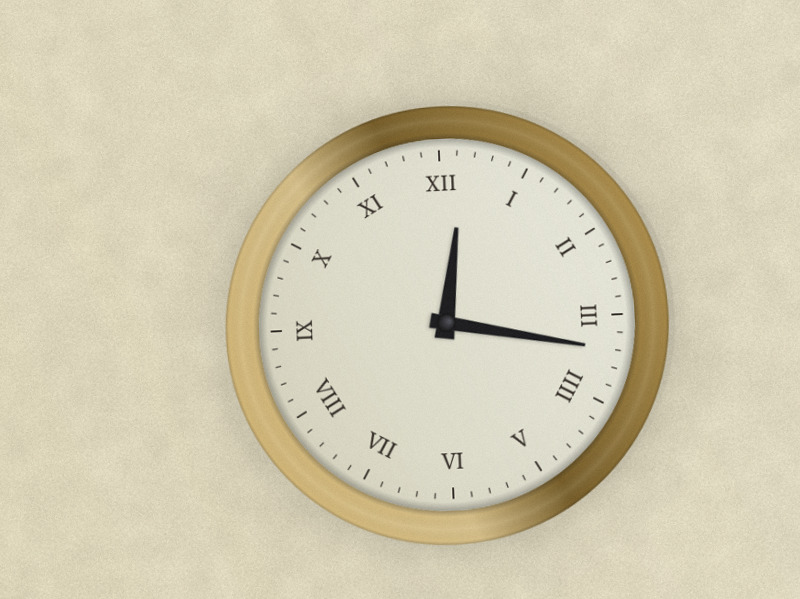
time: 12:17
